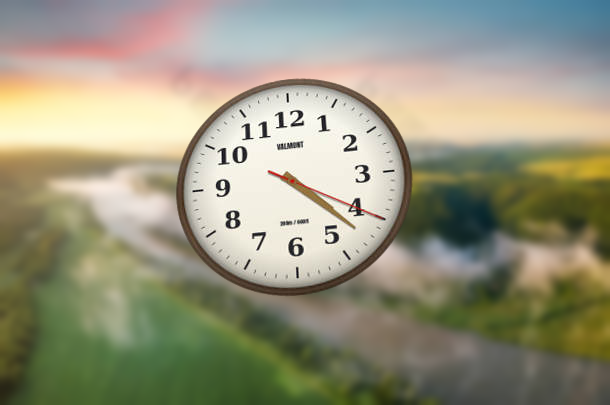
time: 4:22:20
